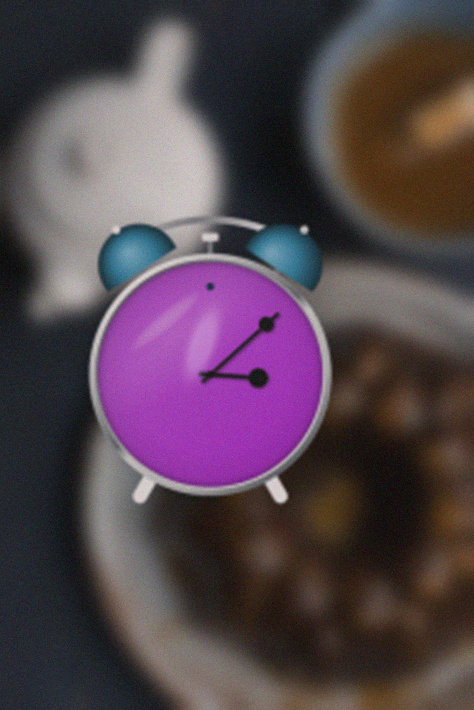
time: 3:08
